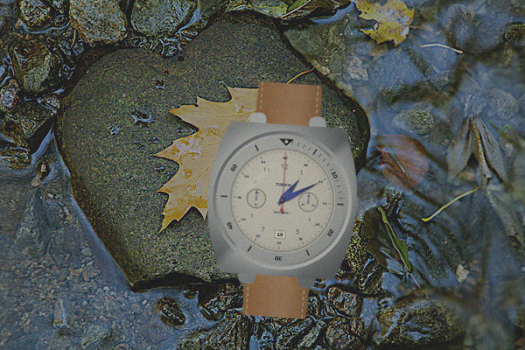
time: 1:10
